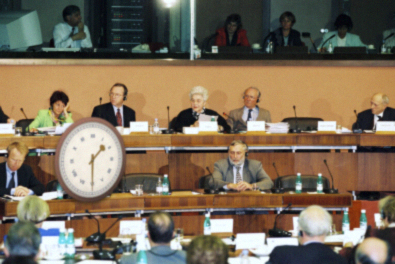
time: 1:30
